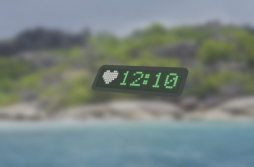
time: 12:10
